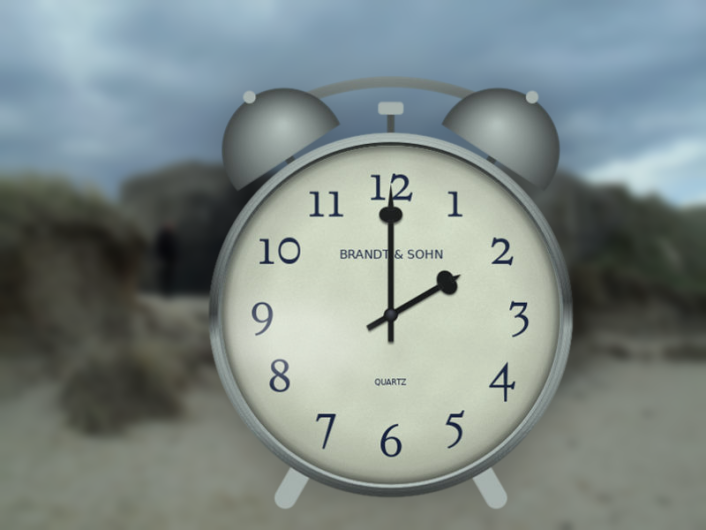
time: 2:00
